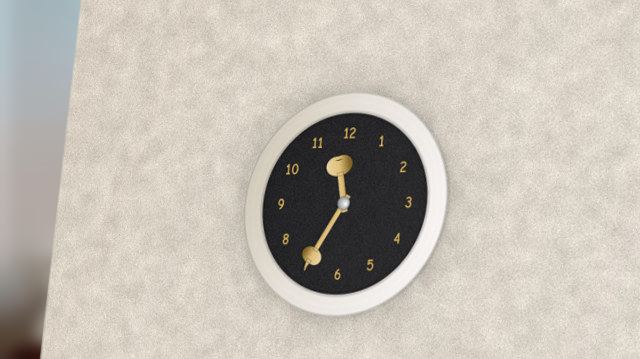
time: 11:35
